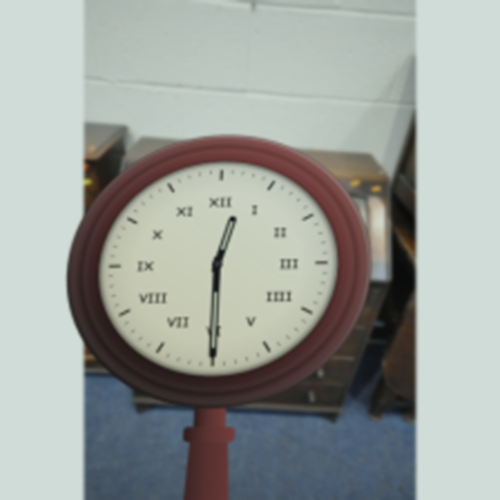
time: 12:30
